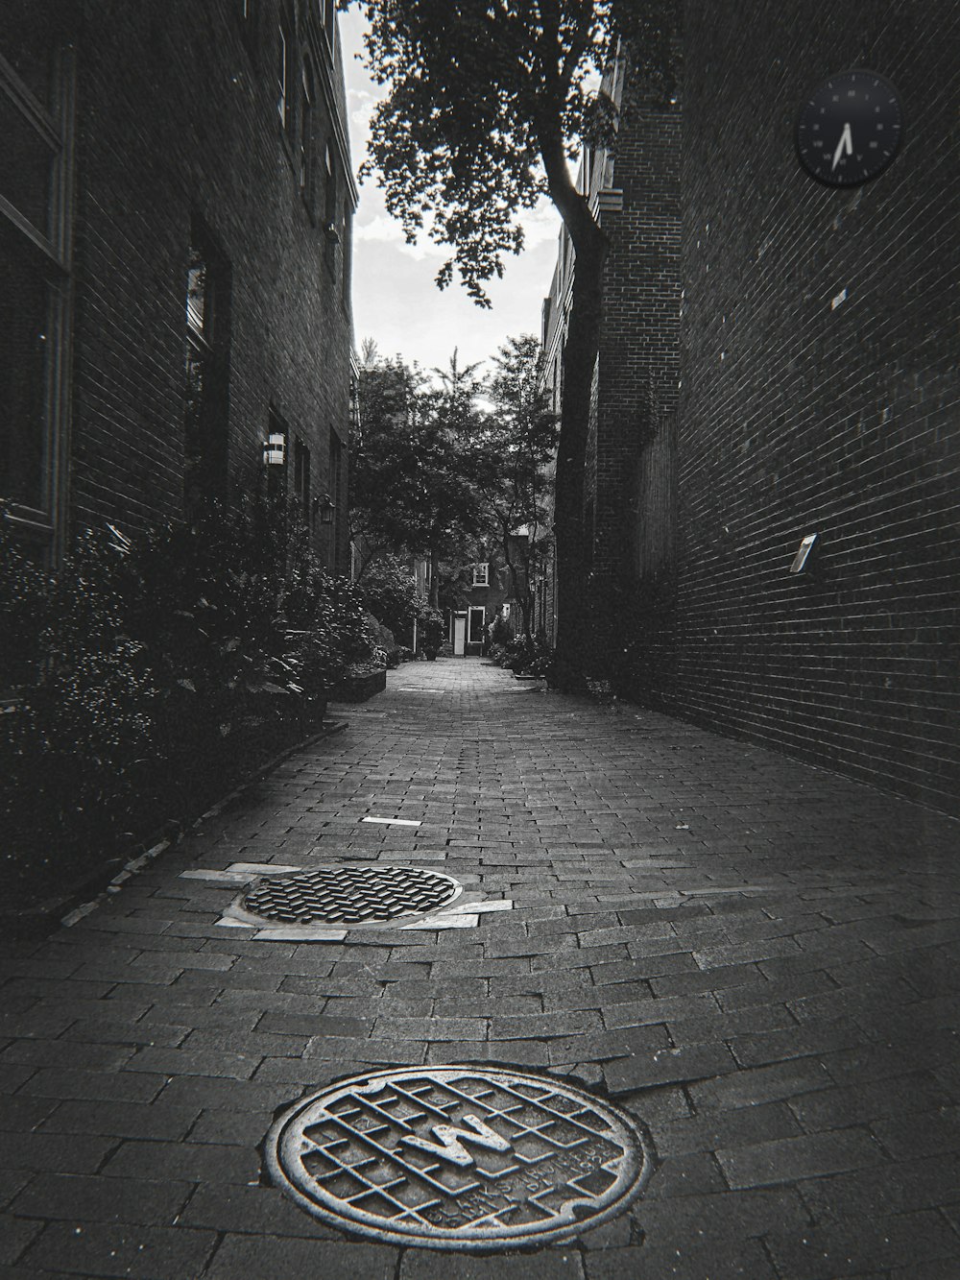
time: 5:32
